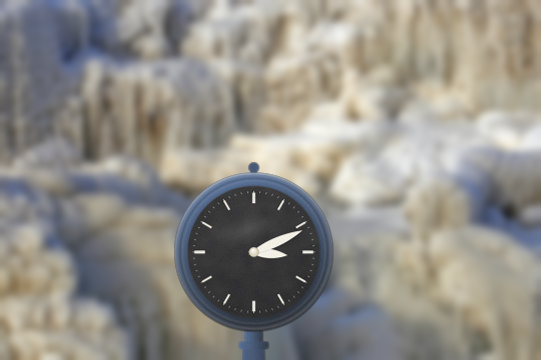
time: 3:11
